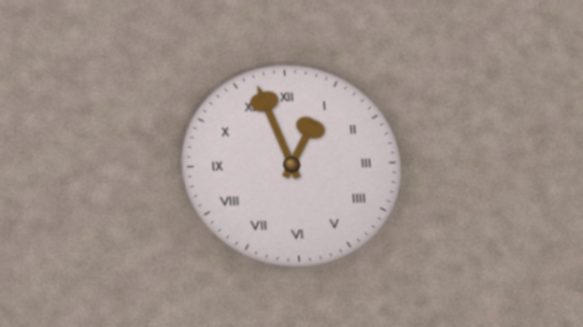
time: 12:57
